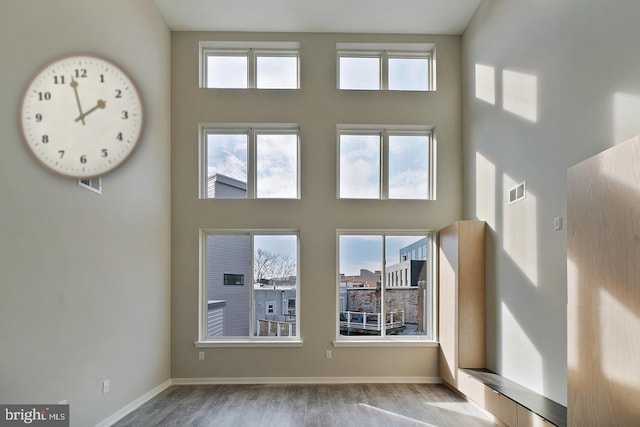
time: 1:58
